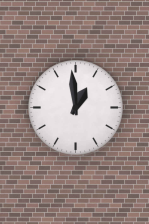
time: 12:59
